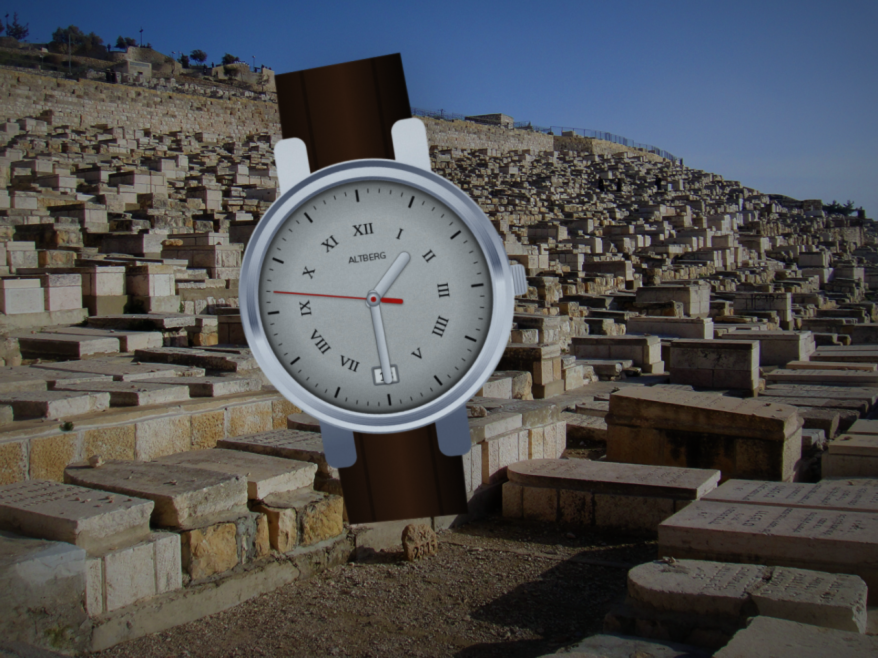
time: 1:29:47
